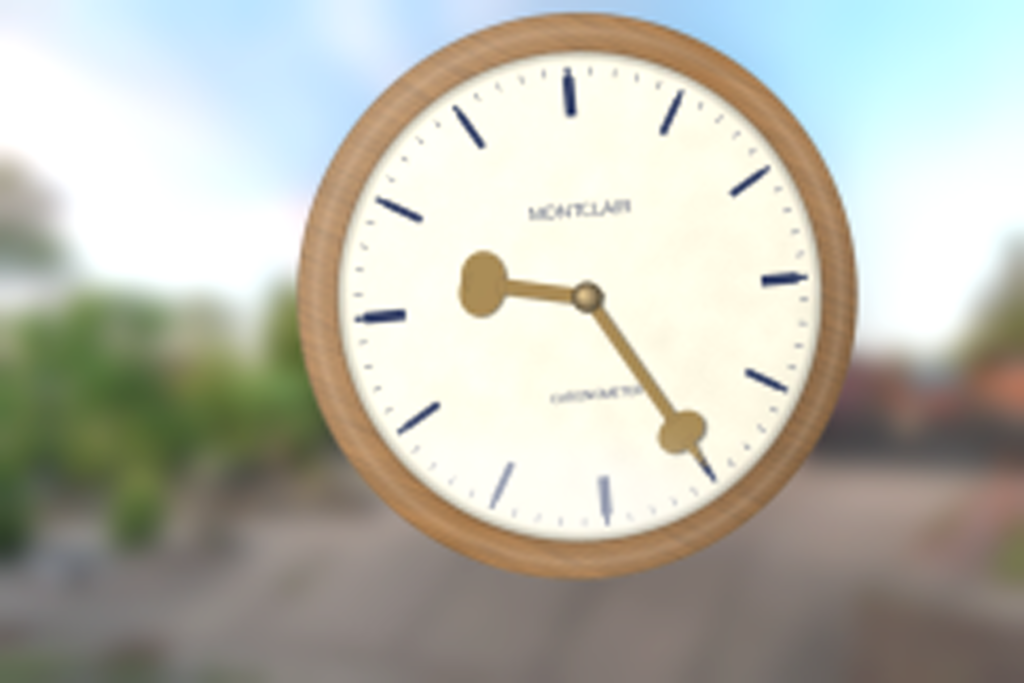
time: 9:25
